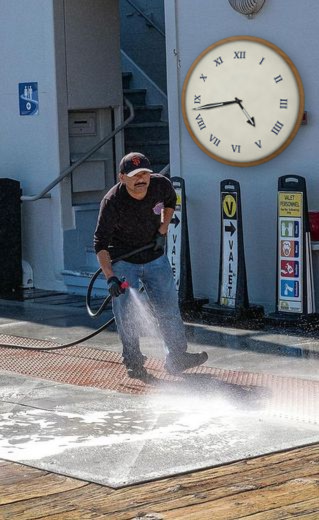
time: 4:43
